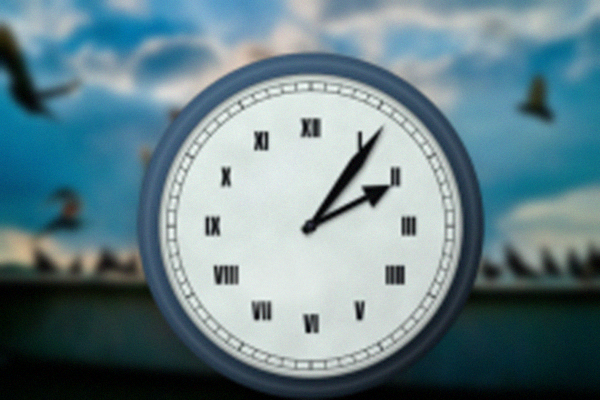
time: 2:06
